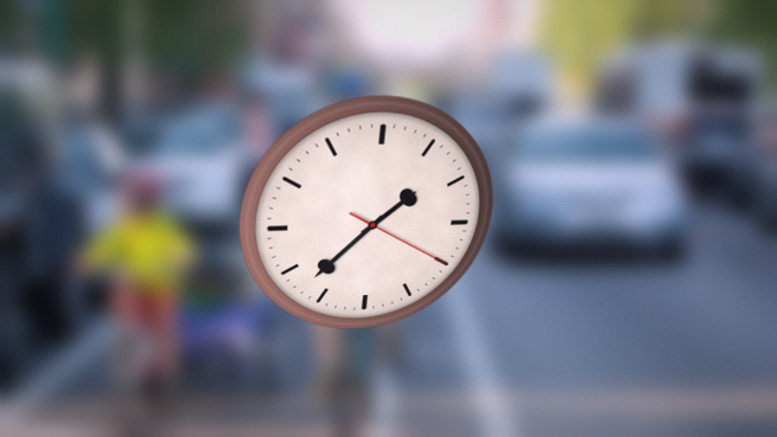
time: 1:37:20
